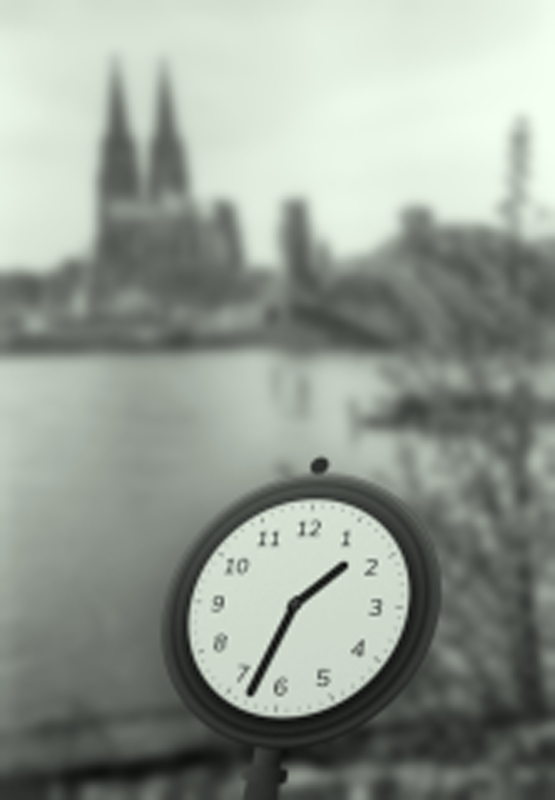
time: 1:33
